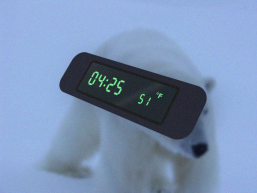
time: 4:25
